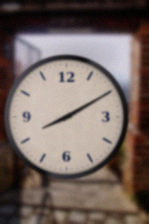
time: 8:10
